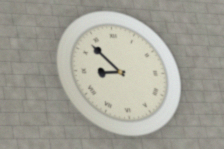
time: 8:53
